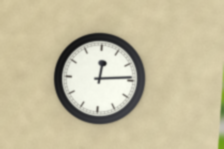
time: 12:14
